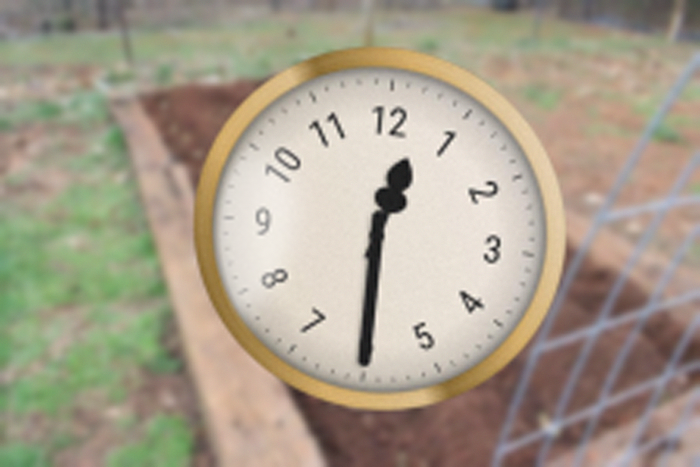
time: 12:30
